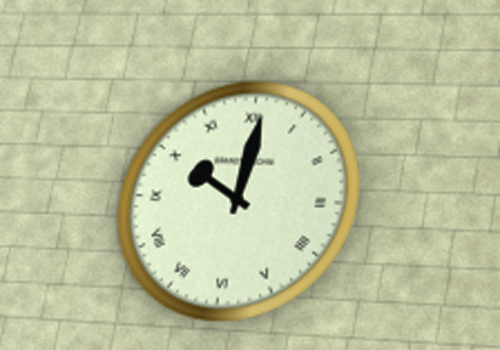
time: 10:01
